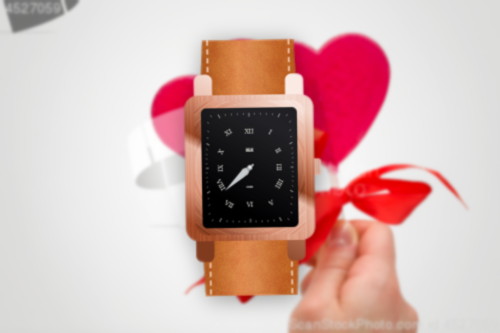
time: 7:38
